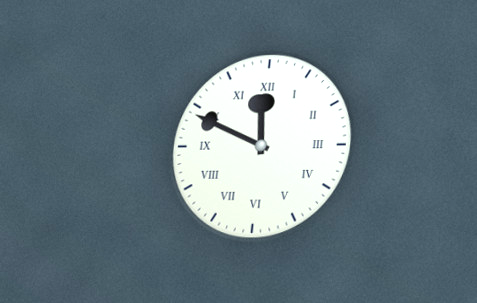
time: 11:49
